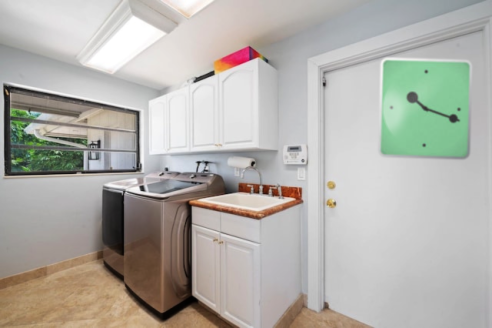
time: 10:18
